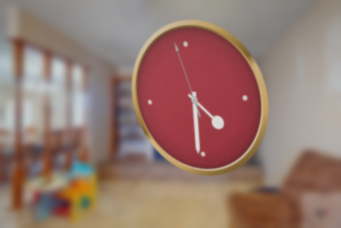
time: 4:30:58
